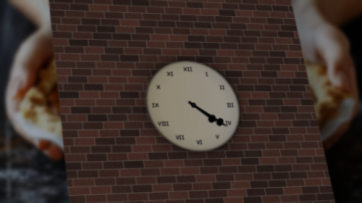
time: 4:21
